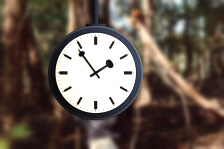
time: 1:54
